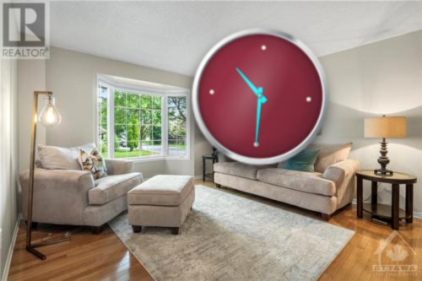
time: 10:30
